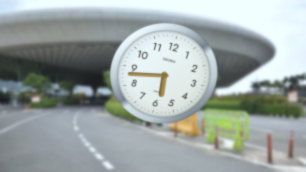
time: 5:43
